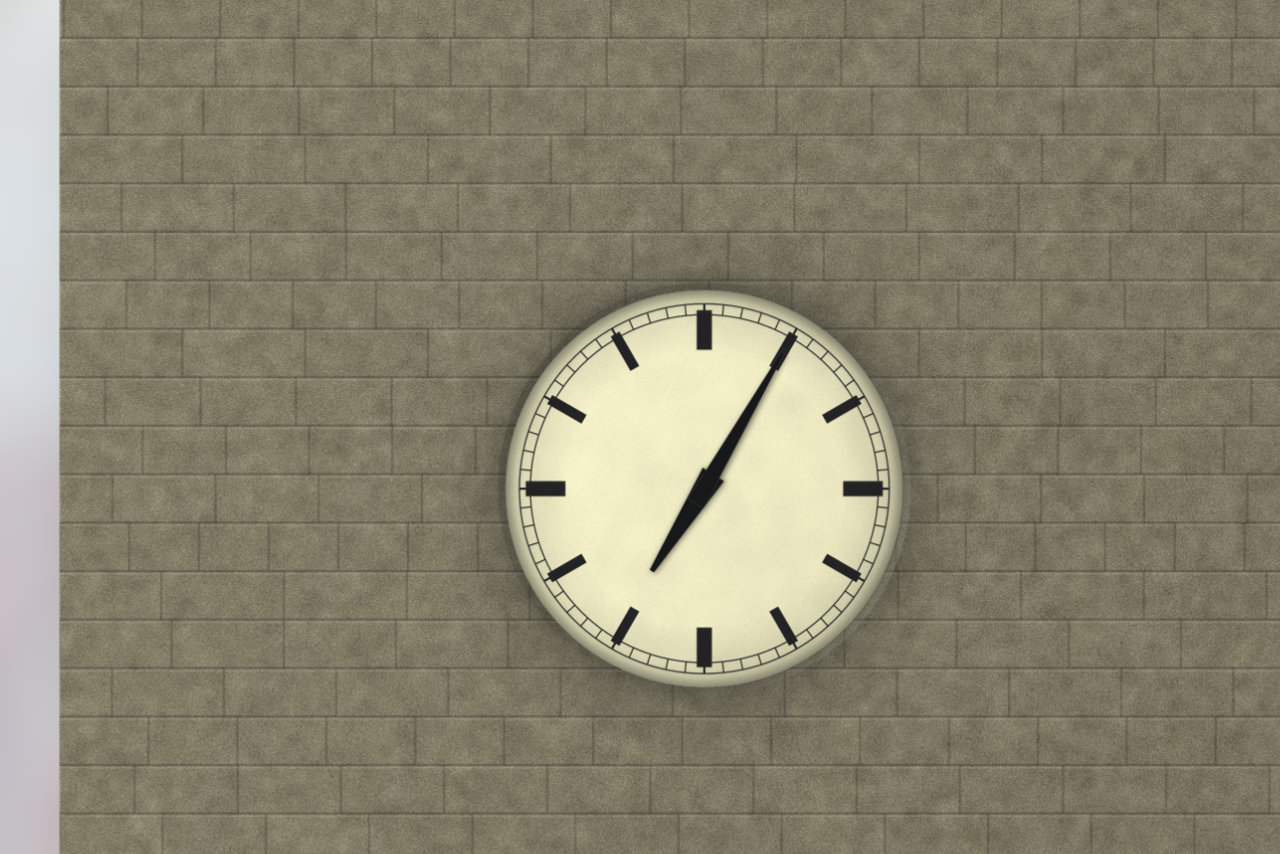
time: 7:05
